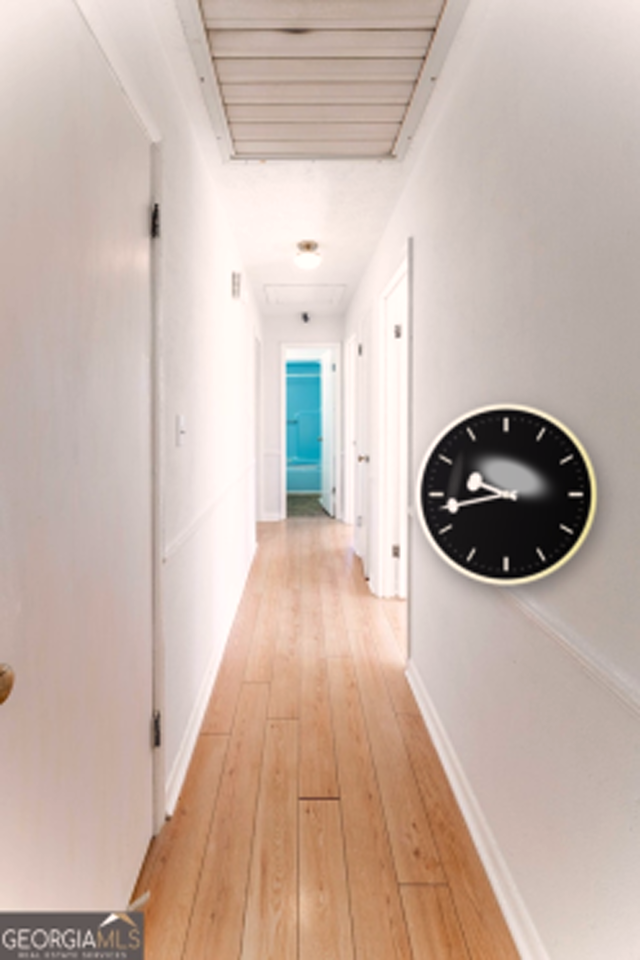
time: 9:43
